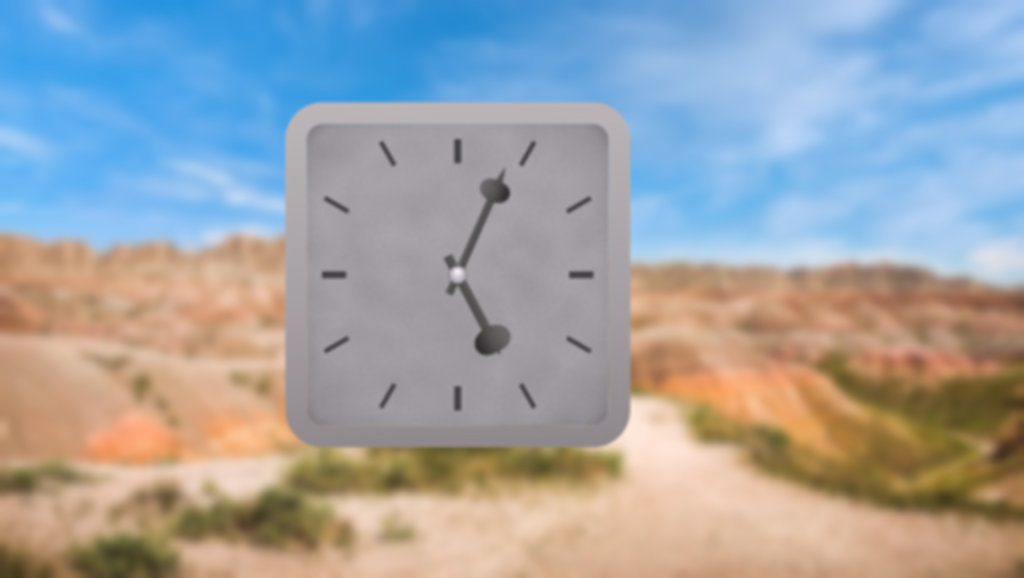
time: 5:04
